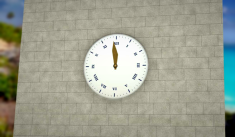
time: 11:59
